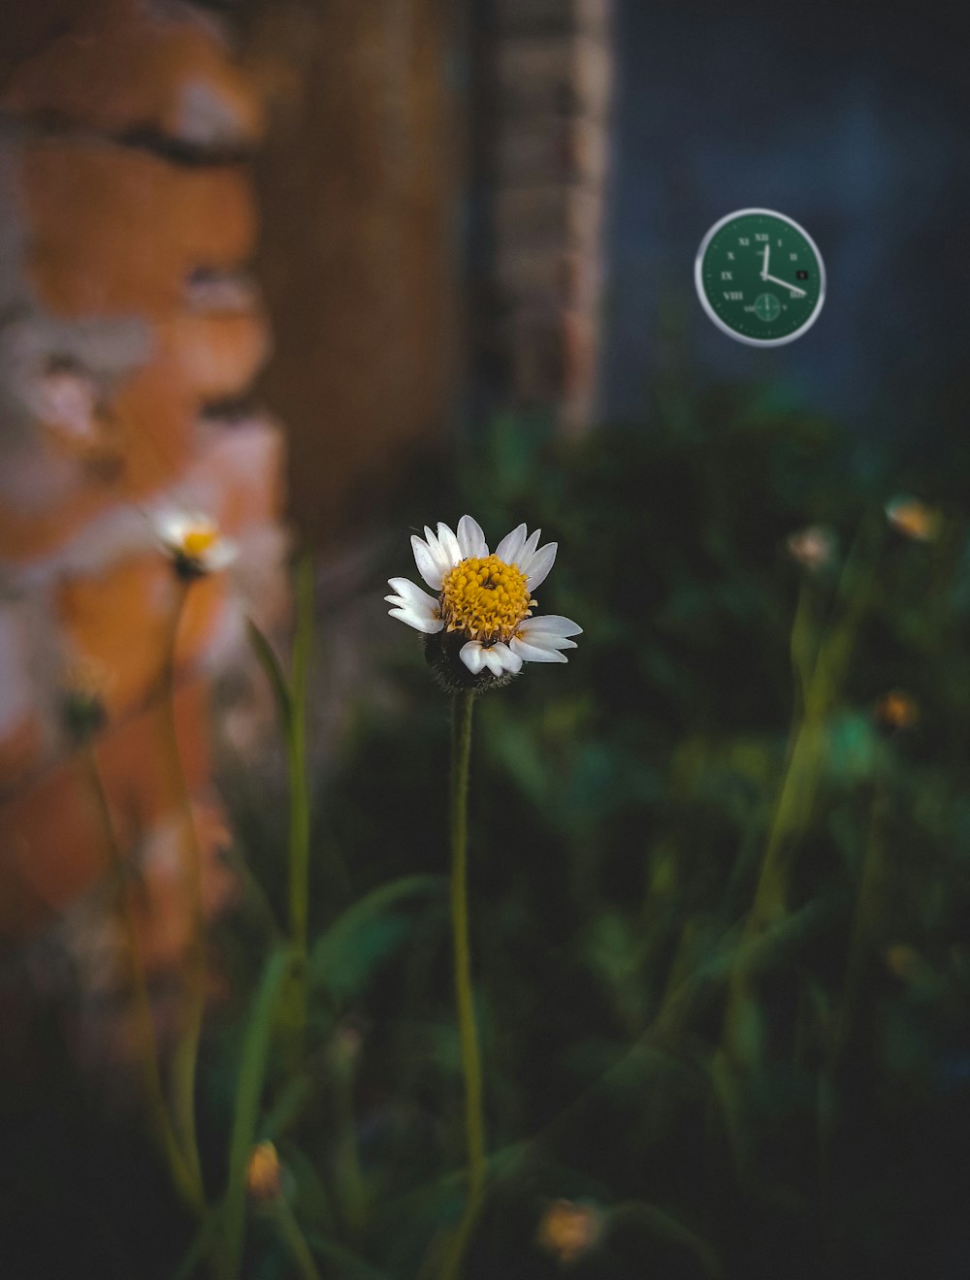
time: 12:19
